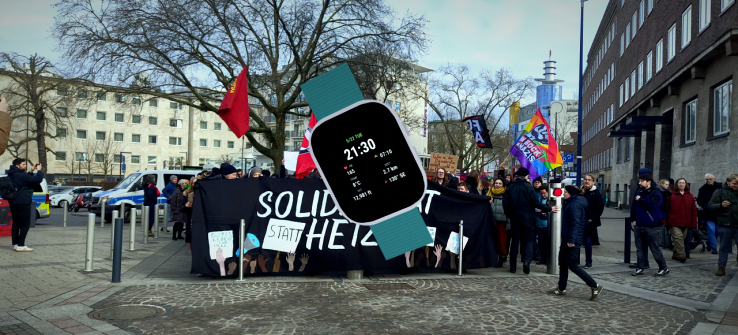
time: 21:30
